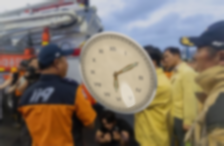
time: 6:10
